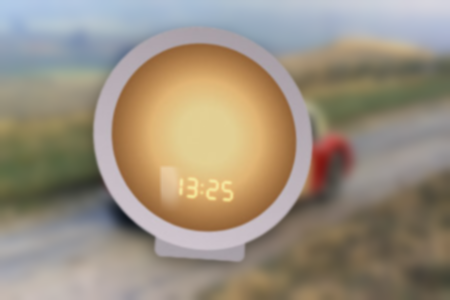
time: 13:25
